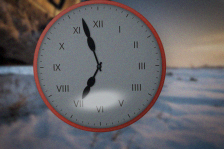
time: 6:57
